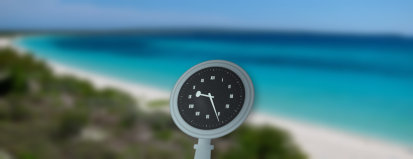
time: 9:26
